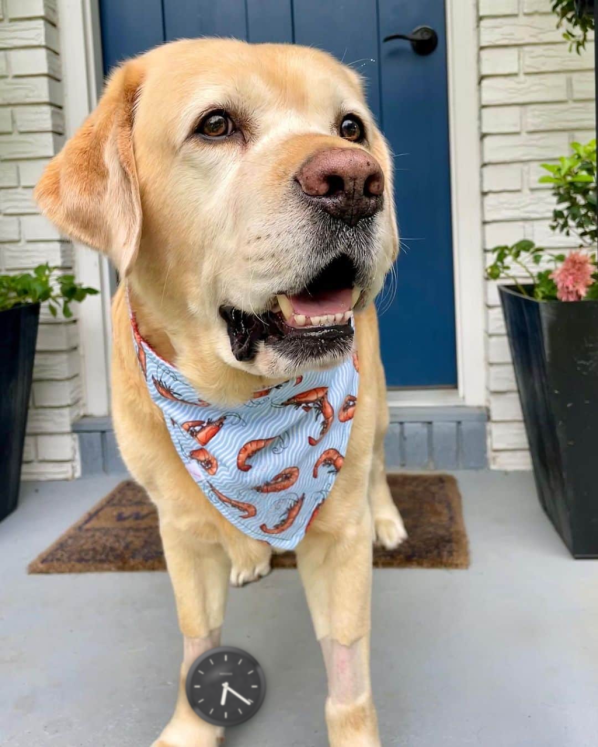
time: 6:21
